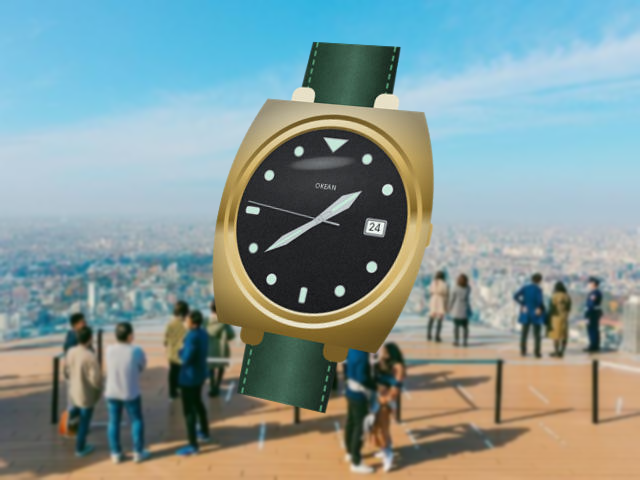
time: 1:38:46
